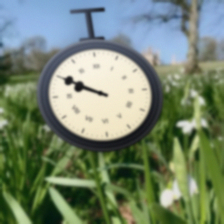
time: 9:50
